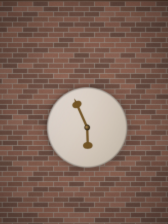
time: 5:56
